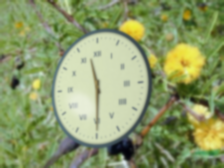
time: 11:30
